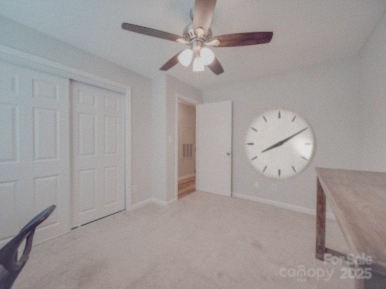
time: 8:10
